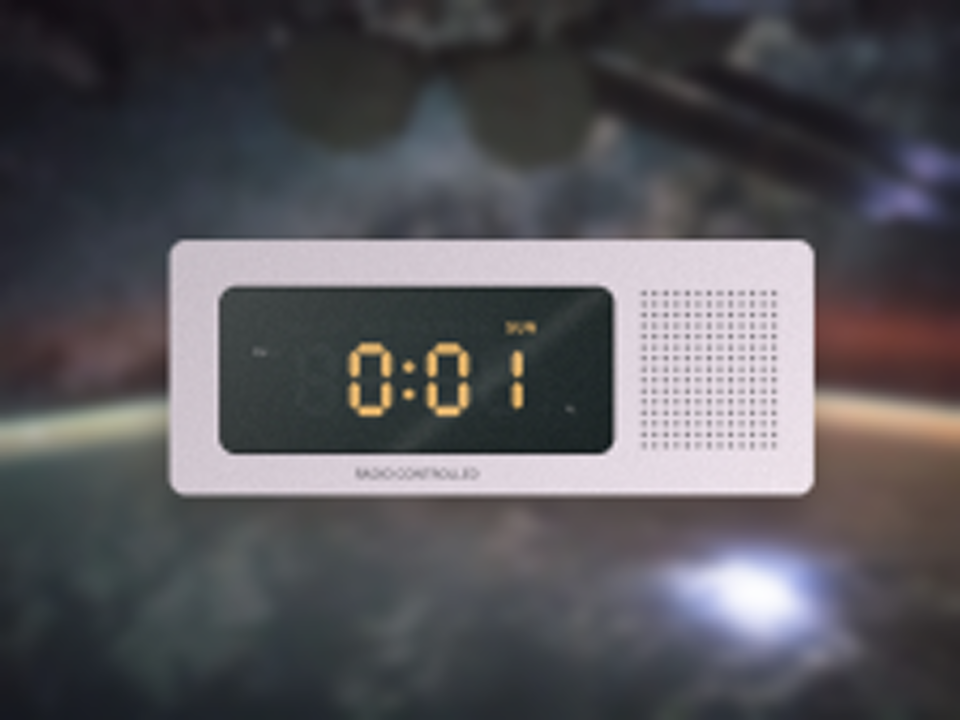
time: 0:01
